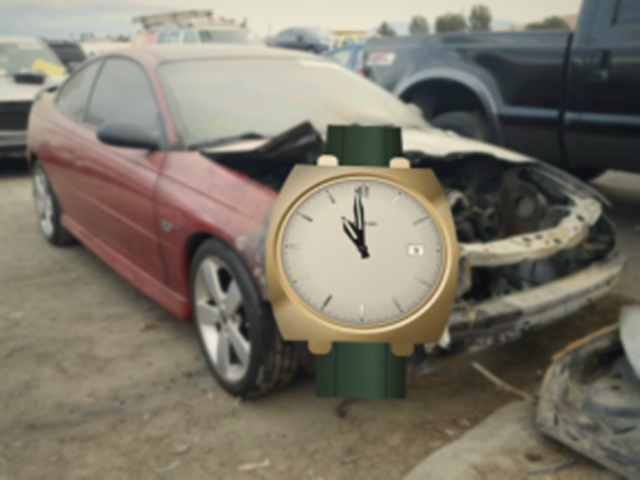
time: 10:59
